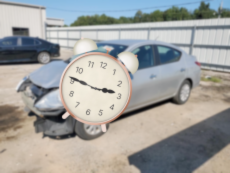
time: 2:46
